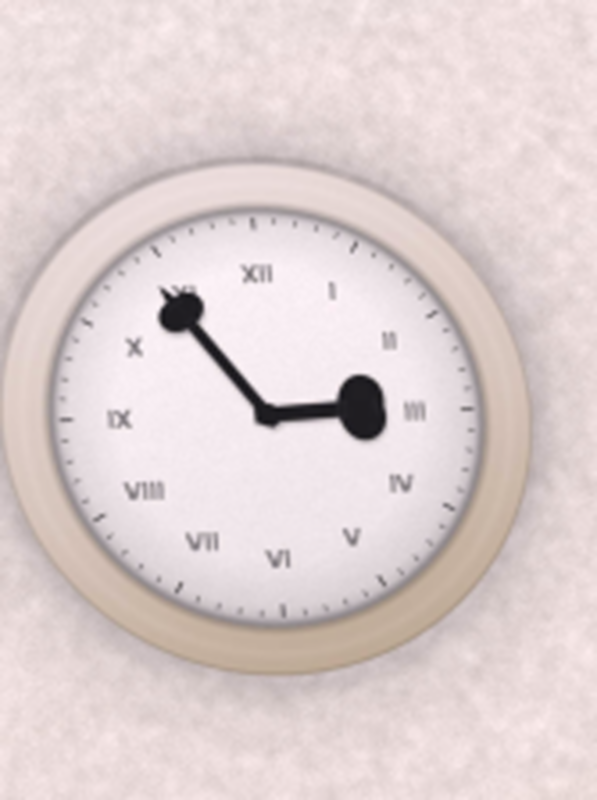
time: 2:54
